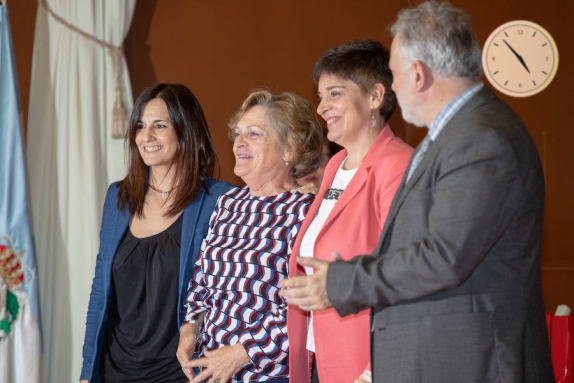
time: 4:53
